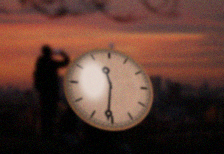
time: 11:31
